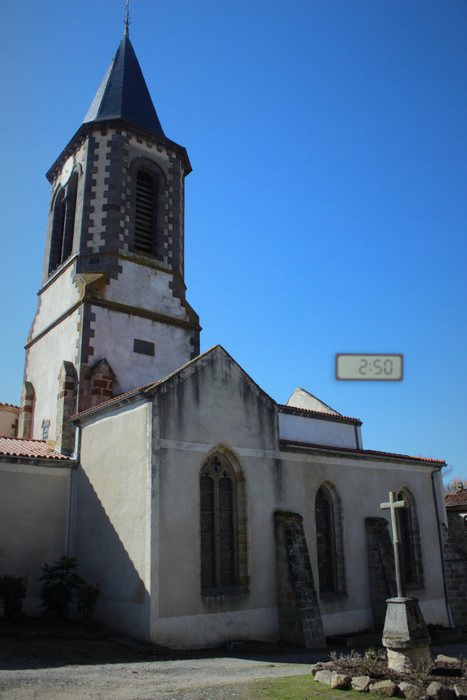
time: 2:50
